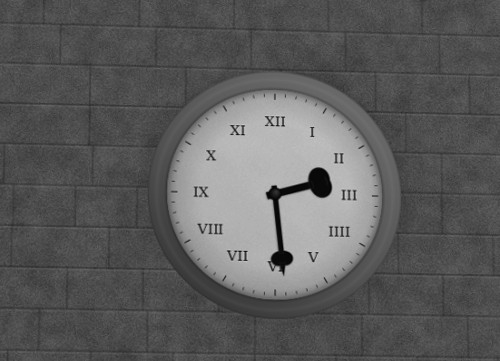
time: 2:29
